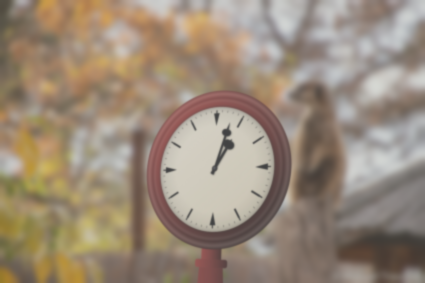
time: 1:03
